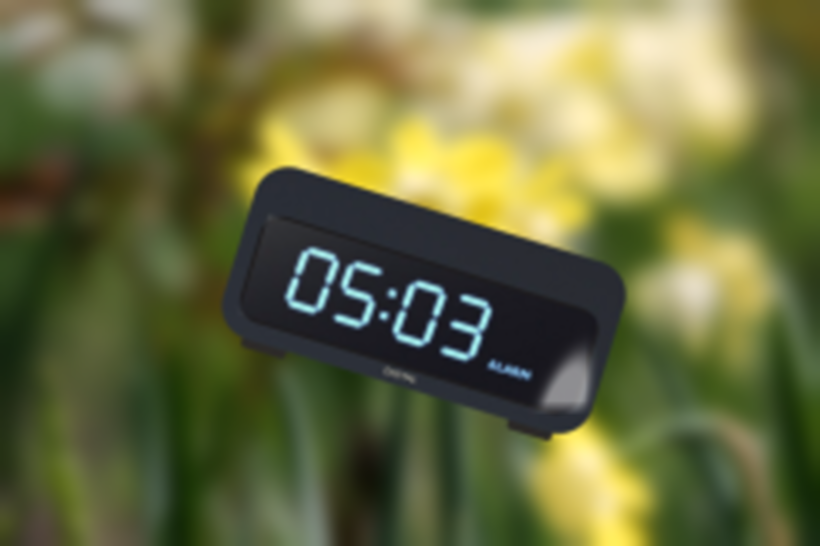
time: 5:03
